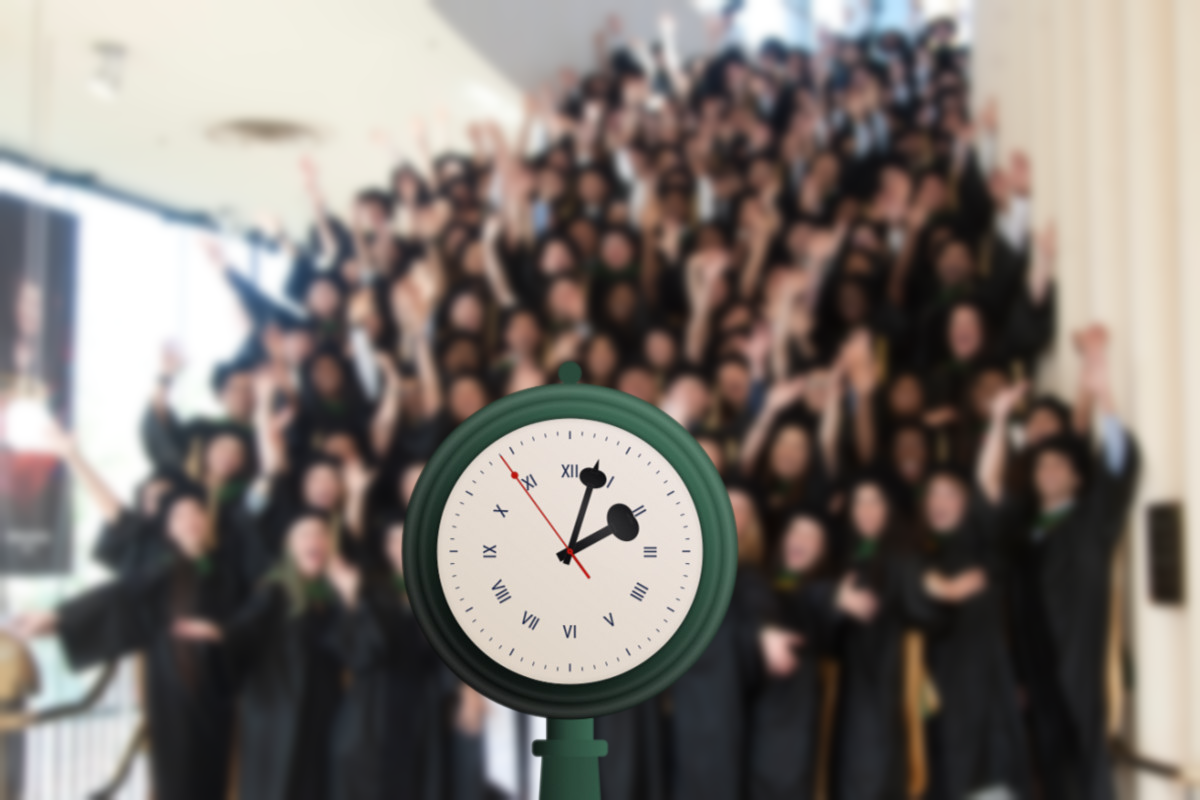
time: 2:02:54
